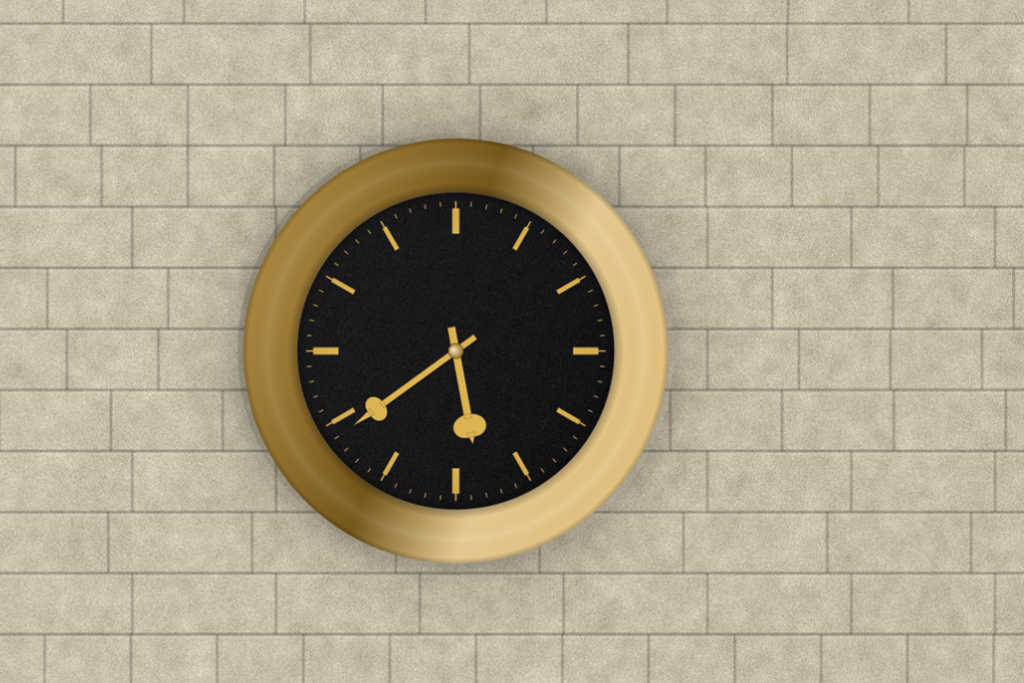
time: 5:39
